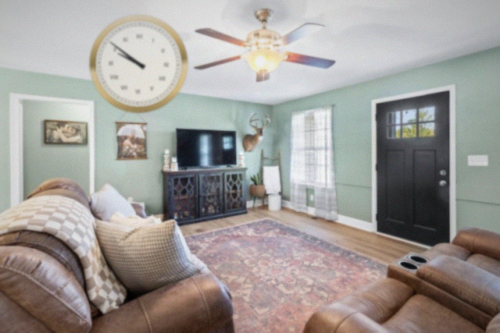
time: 9:51
